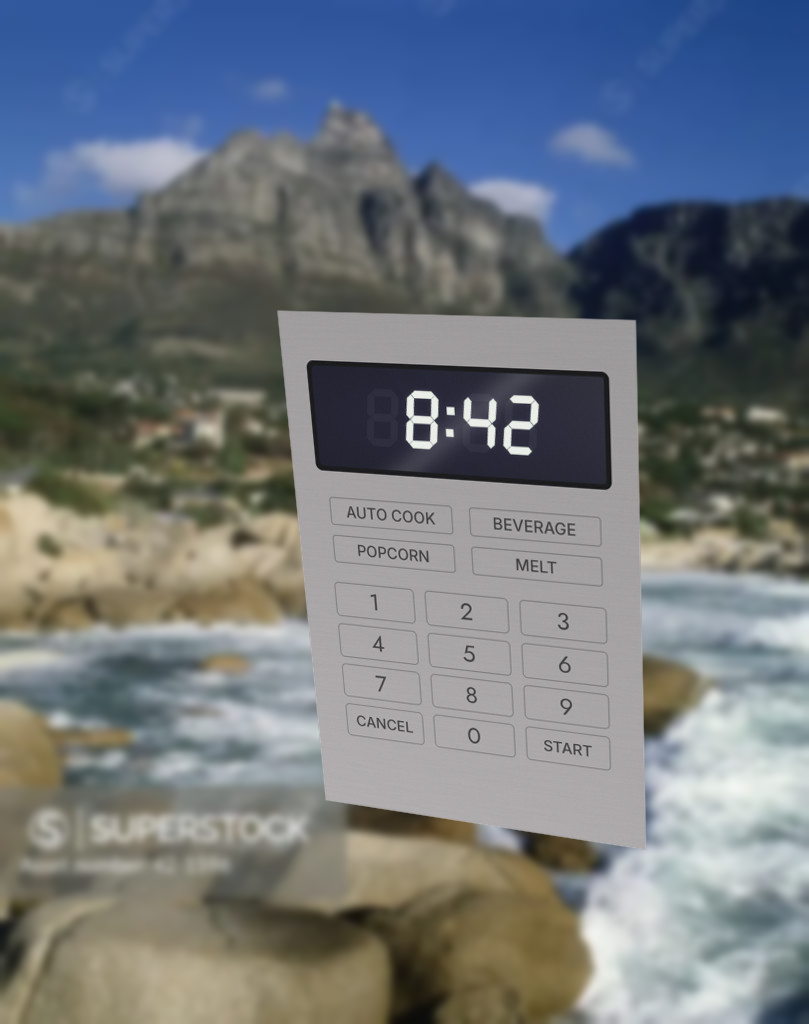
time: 8:42
